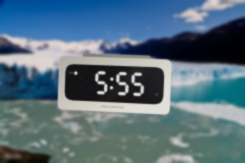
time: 5:55
